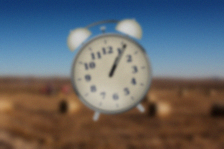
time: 1:06
